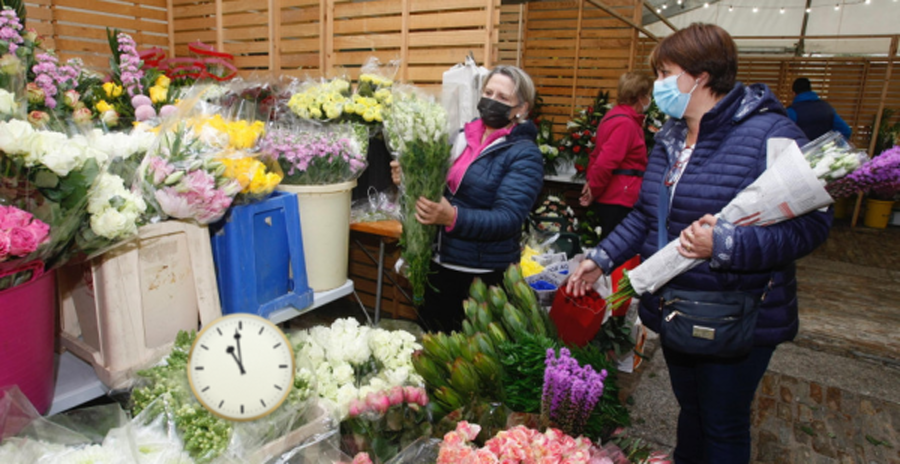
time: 10:59
